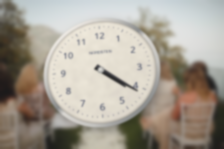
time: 4:21
